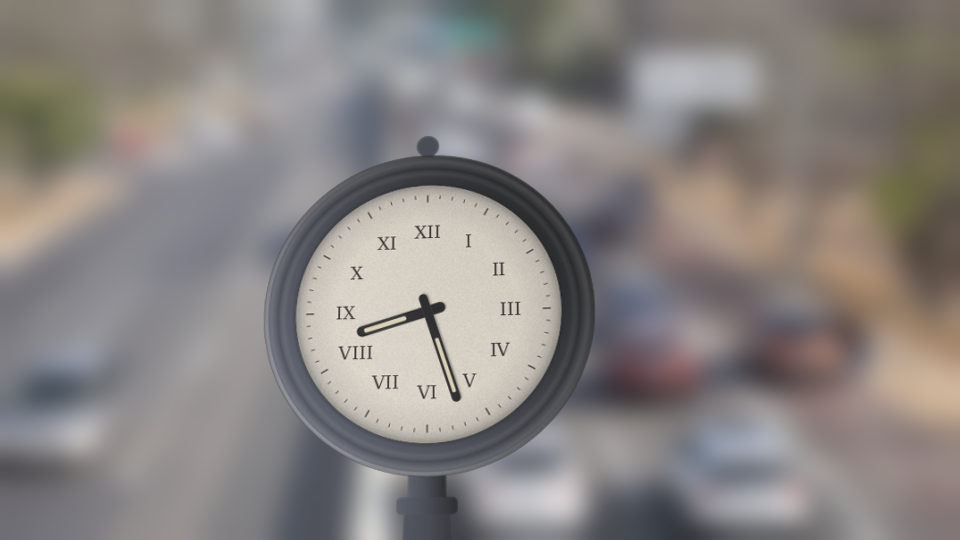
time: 8:27
